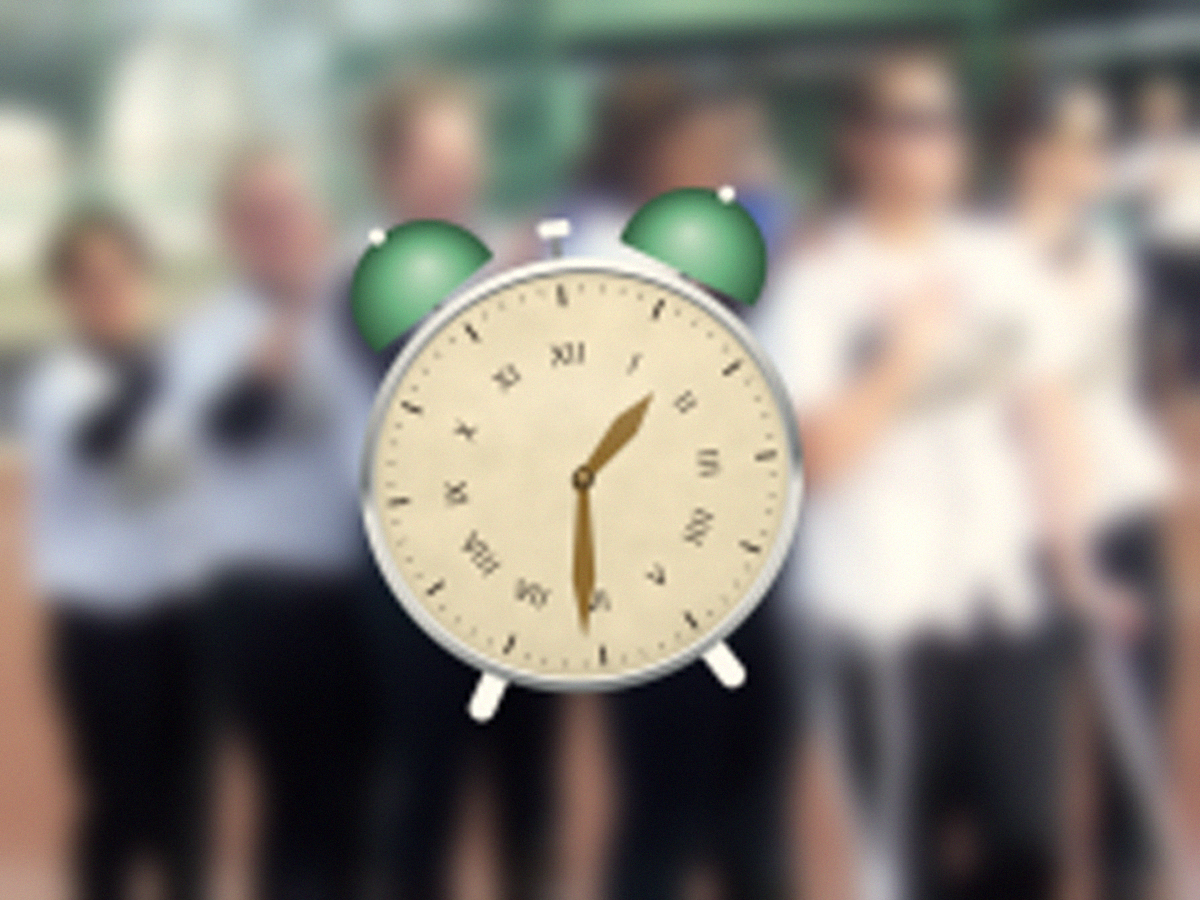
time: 1:31
